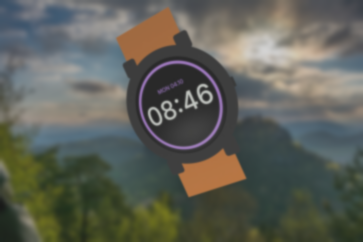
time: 8:46
